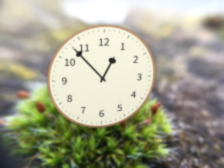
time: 12:53
